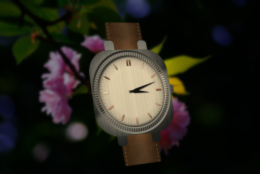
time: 3:12
